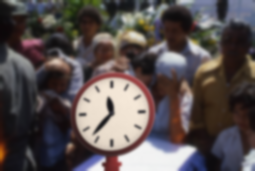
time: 11:37
